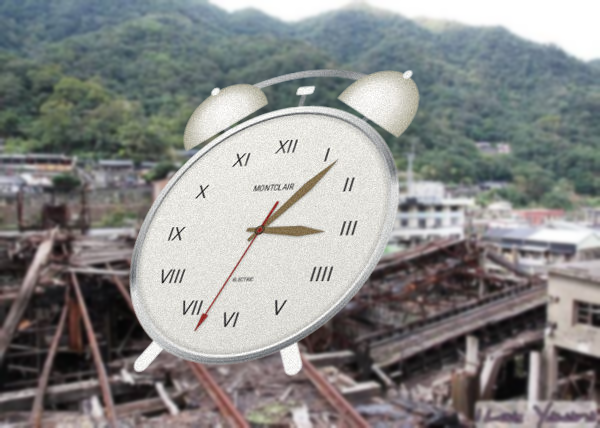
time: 3:06:33
